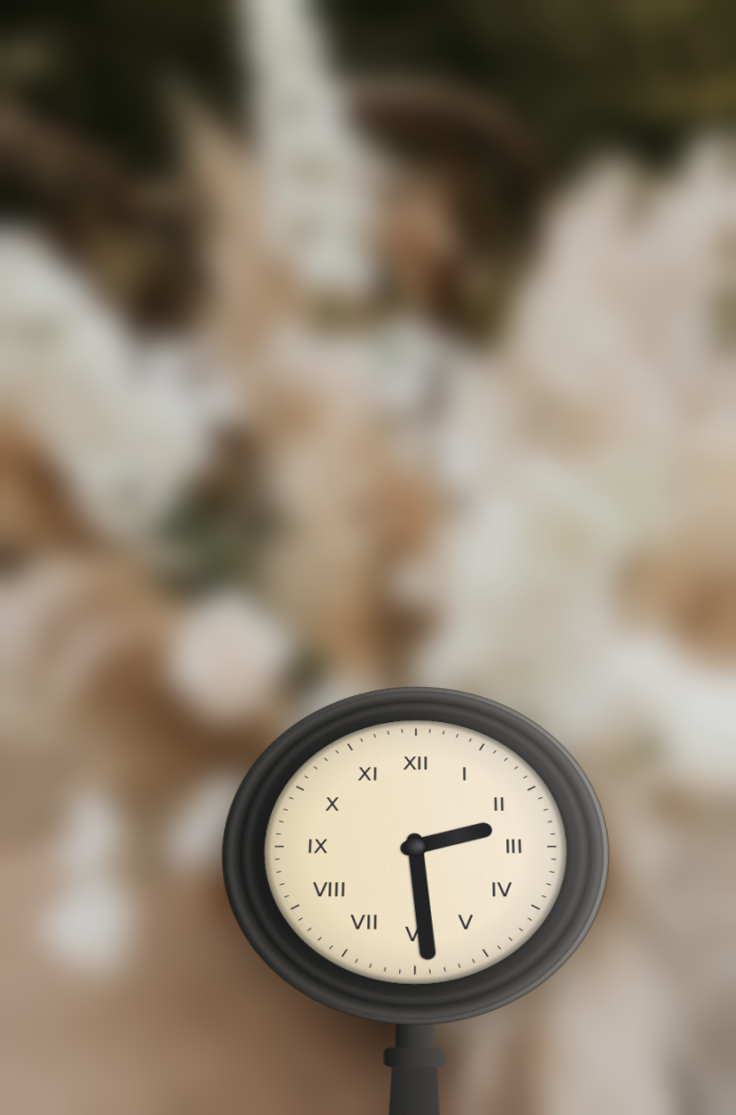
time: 2:29
